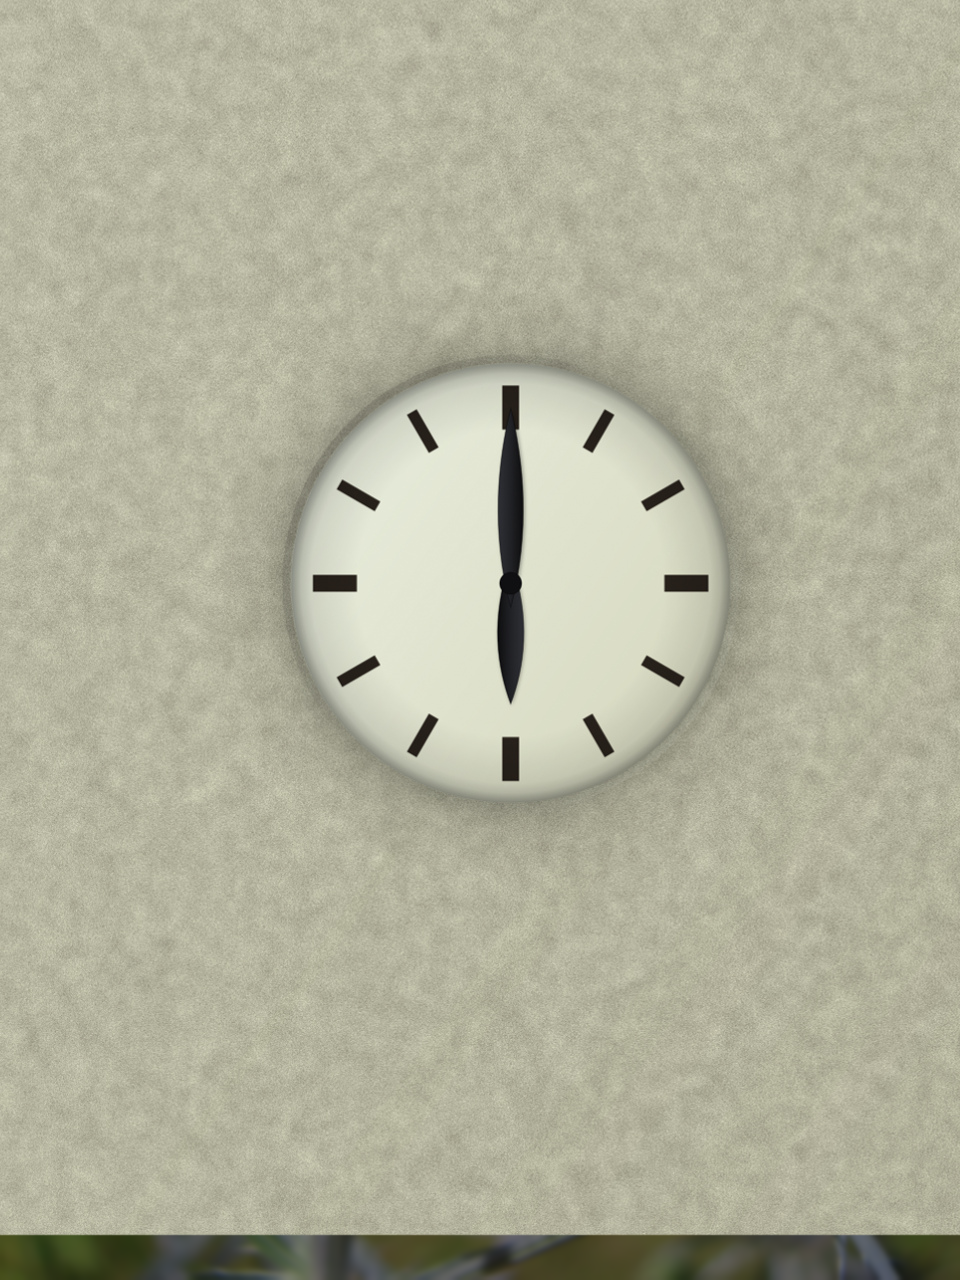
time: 6:00
